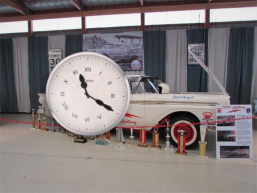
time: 11:20
